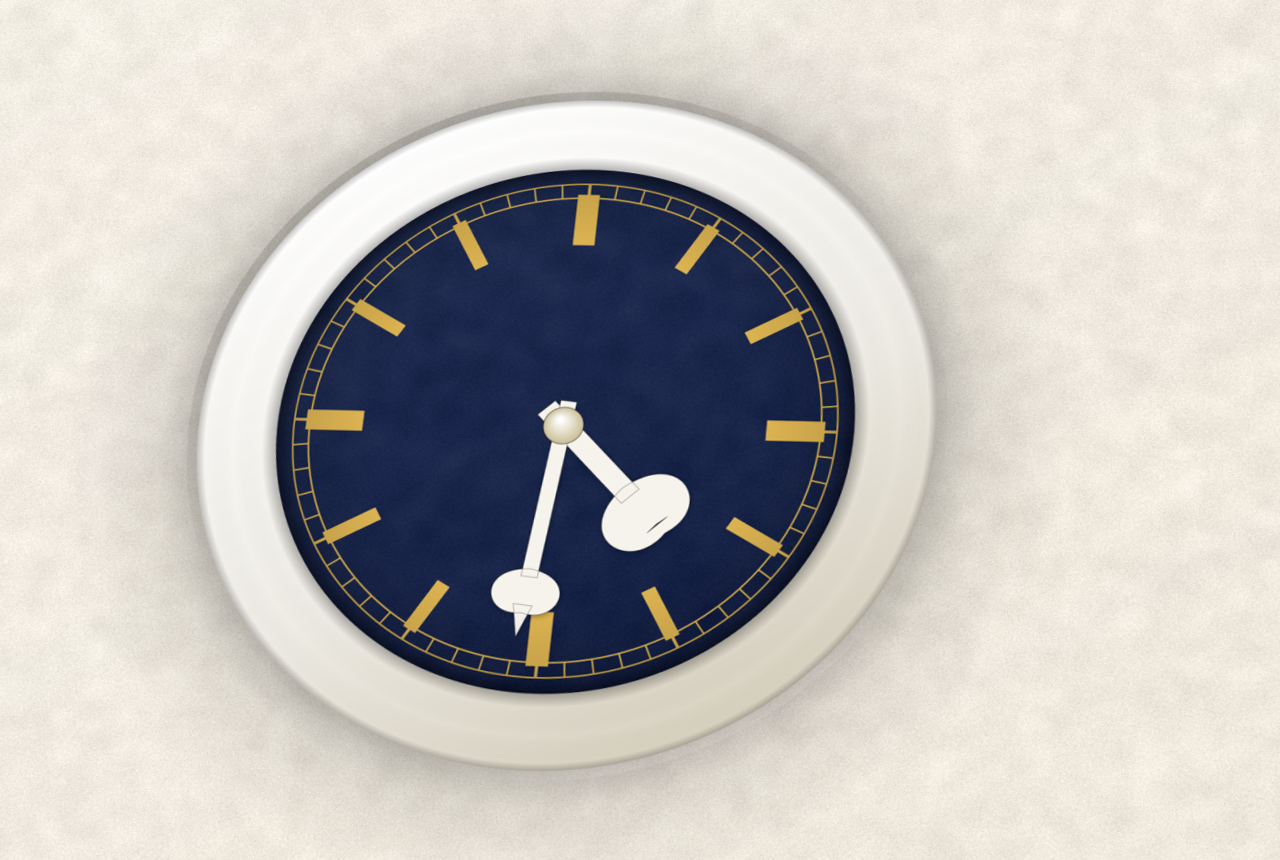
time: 4:31
